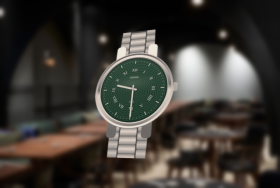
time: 9:30
